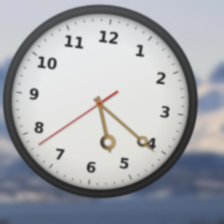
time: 5:20:38
